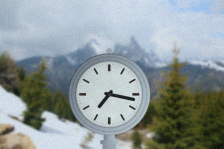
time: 7:17
